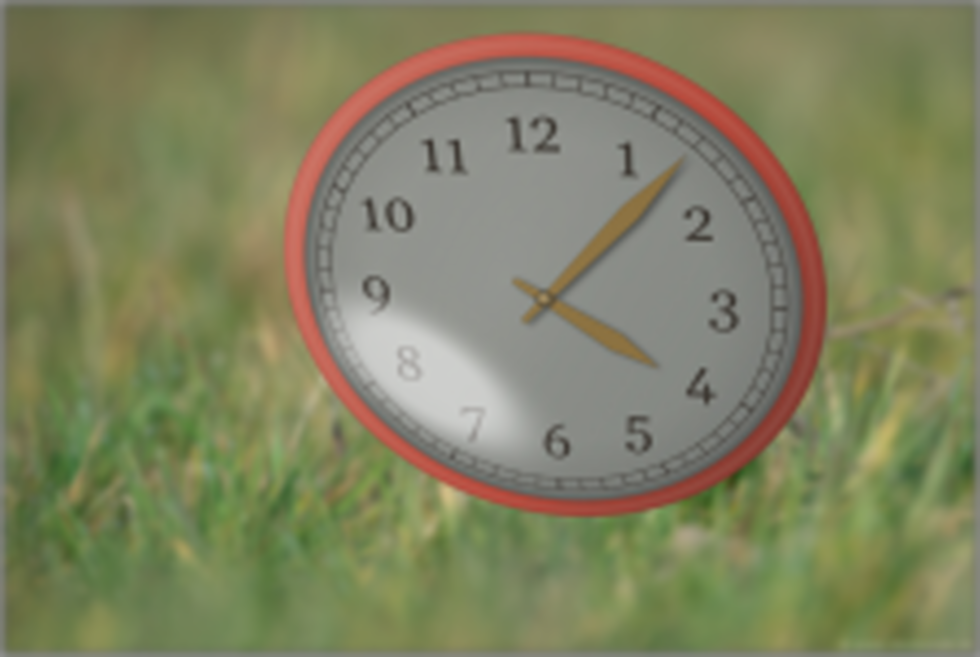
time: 4:07
